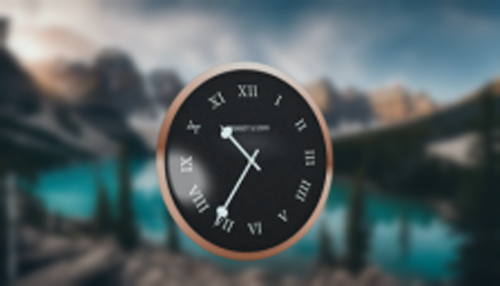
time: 10:36
